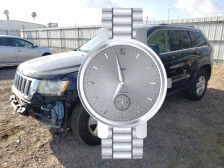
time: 6:58
